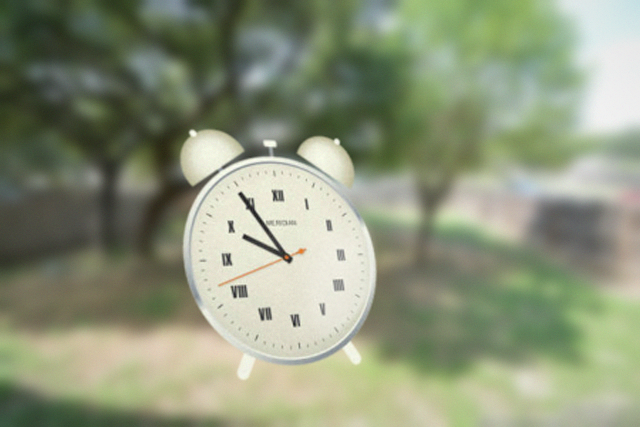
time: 9:54:42
